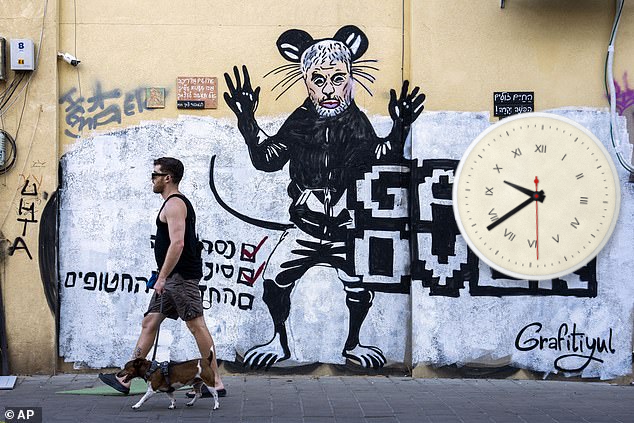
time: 9:38:29
